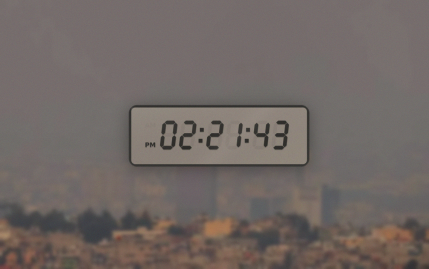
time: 2:21:43
